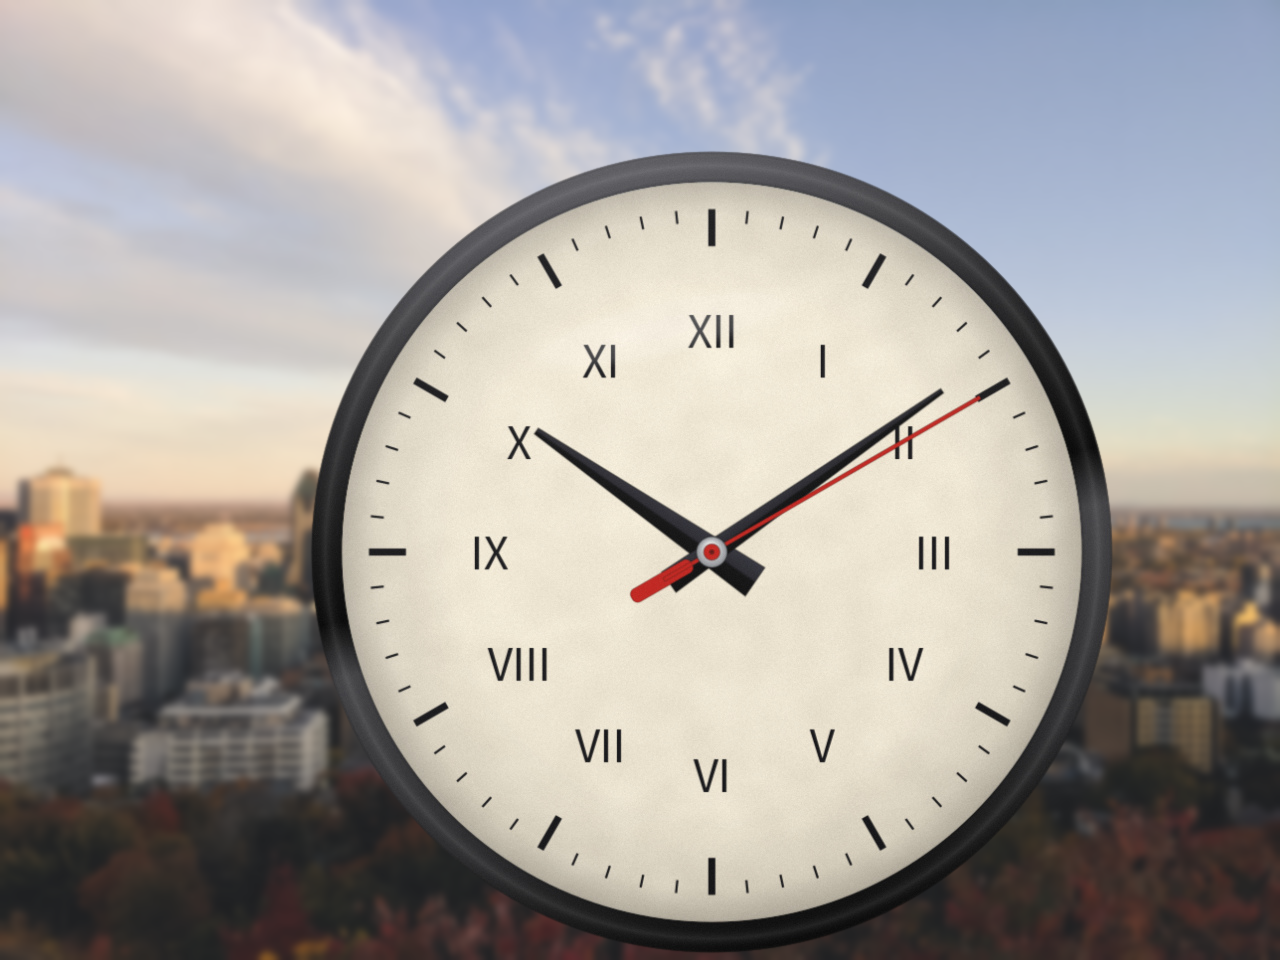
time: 10:09:10
